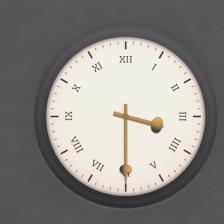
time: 3:30
